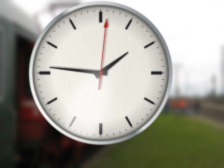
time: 1:46:01
